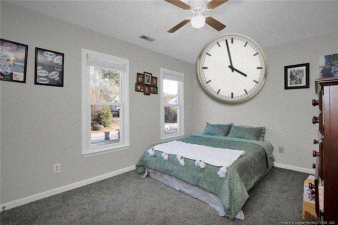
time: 3:58
